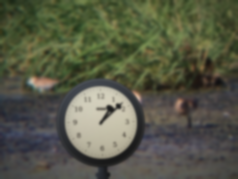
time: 1:08
